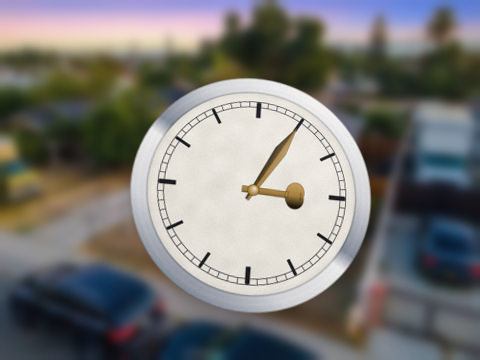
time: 3:05
